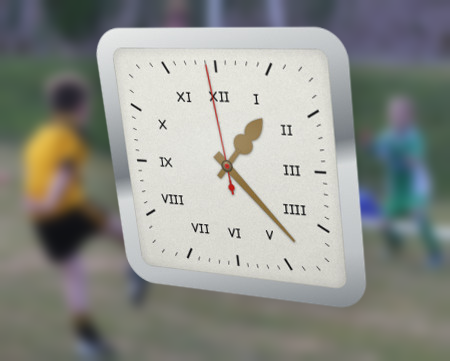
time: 1:22:59
